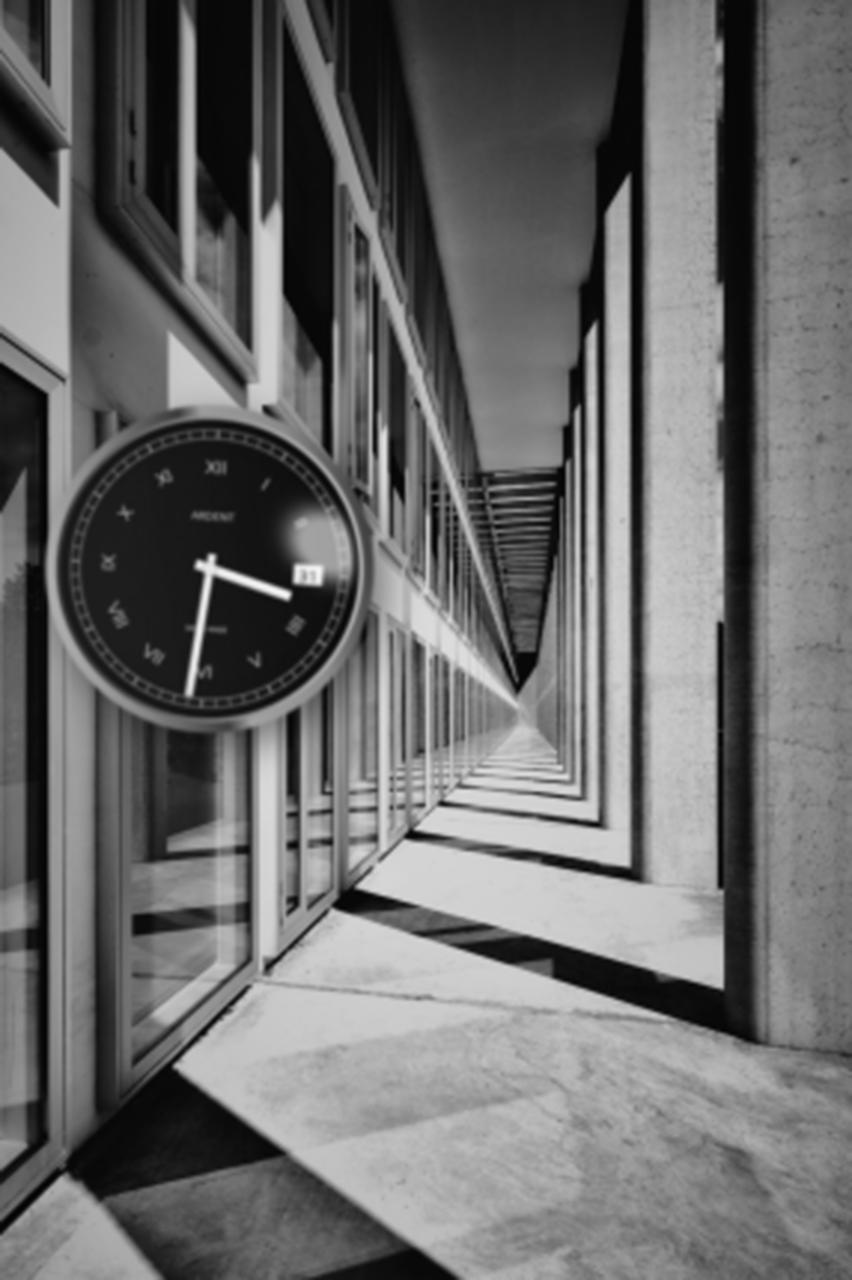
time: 3:31
